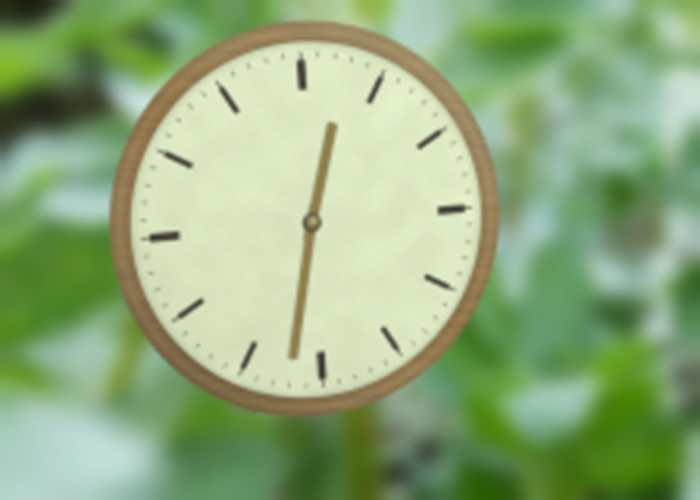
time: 12:32
